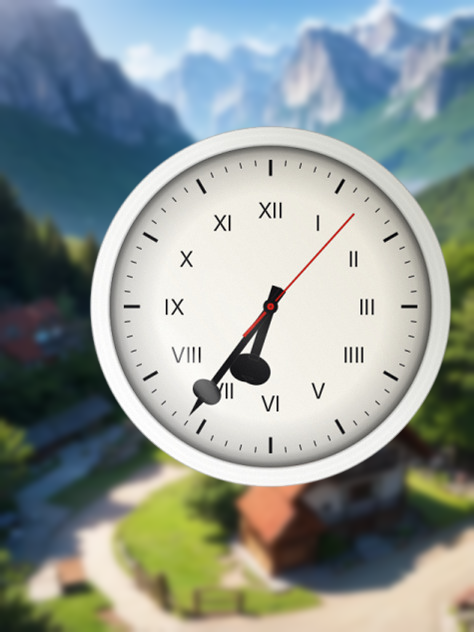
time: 6:36:07
